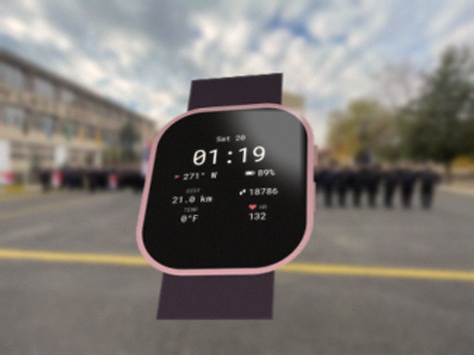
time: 1:19
